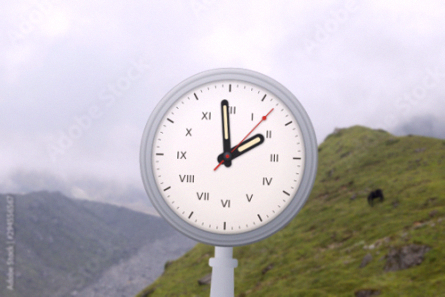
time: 1:59:07
